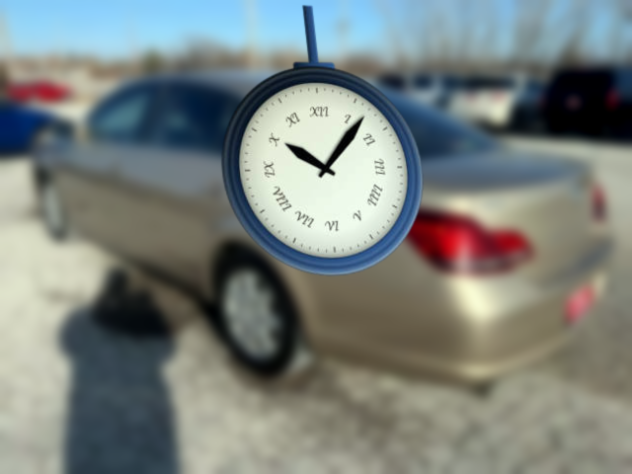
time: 10:07
